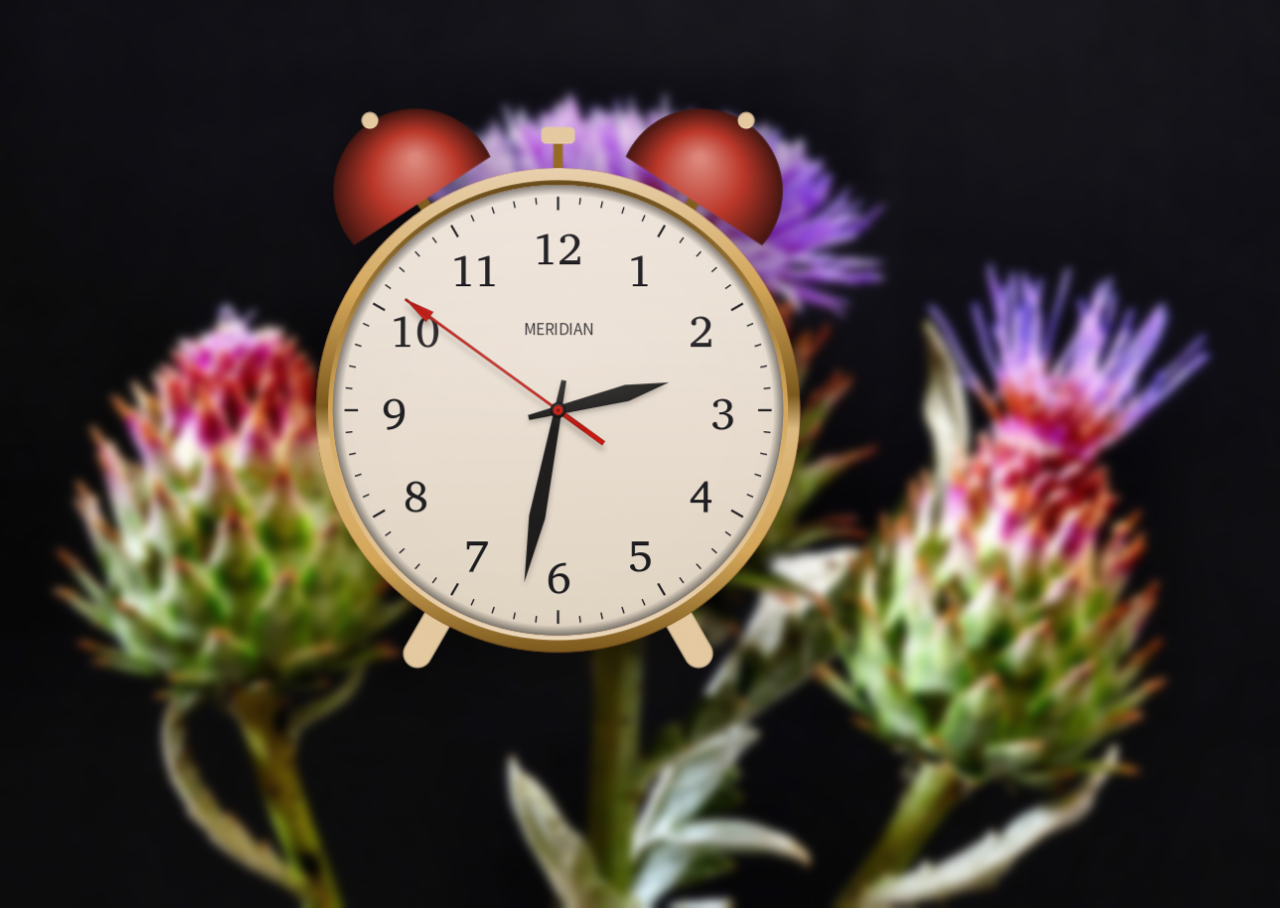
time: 2:31:51
